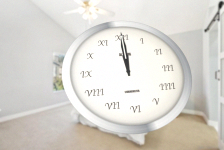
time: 12:00
